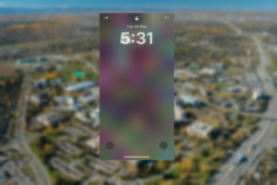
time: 5:31
